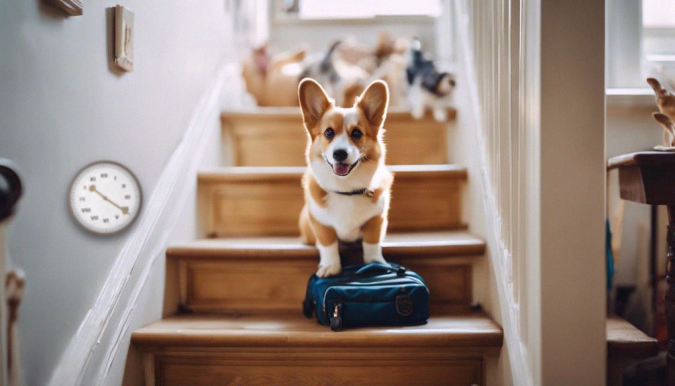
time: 10:21
